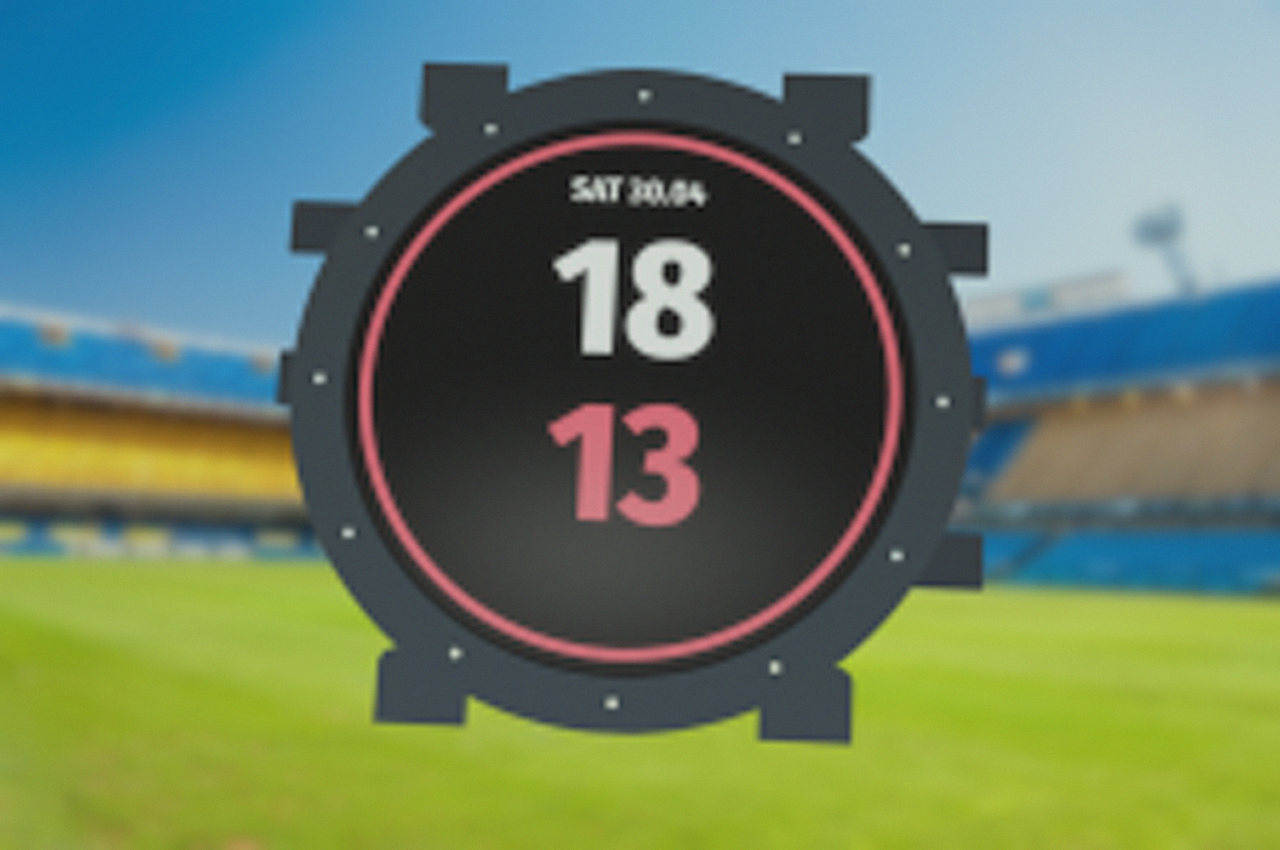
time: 18:13
